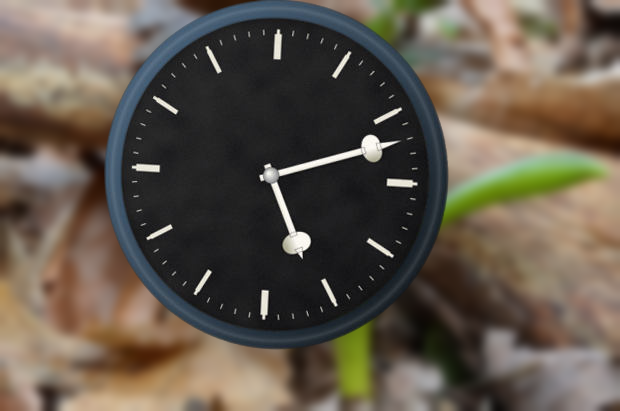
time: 5:12
